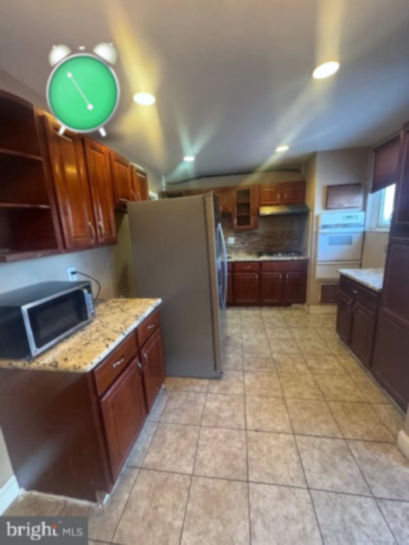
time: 4:54
